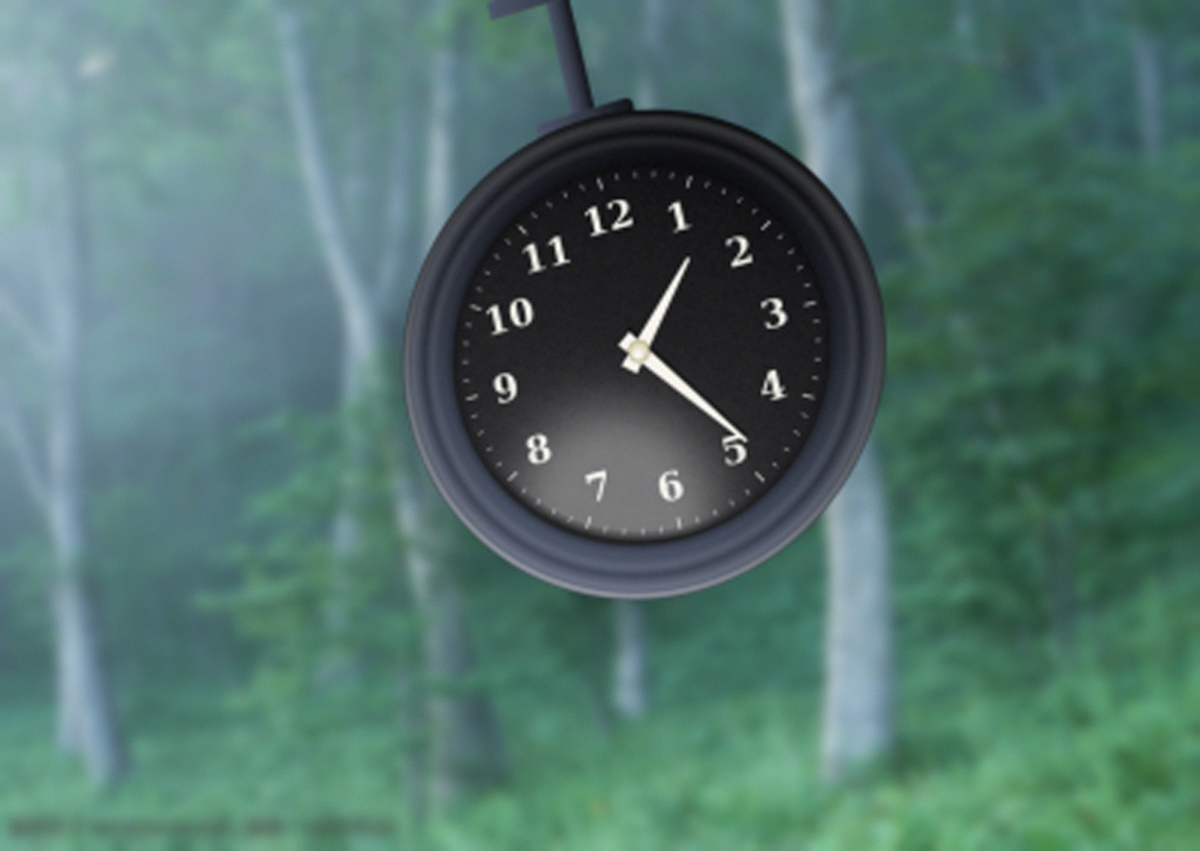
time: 1:24
